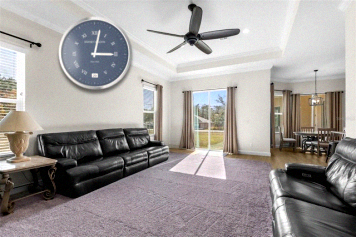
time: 3:02
